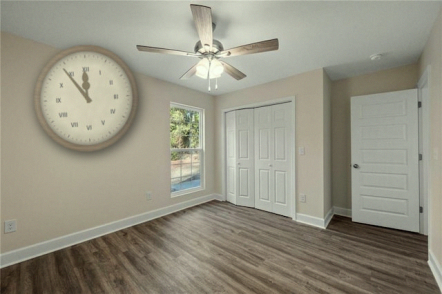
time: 11:54
